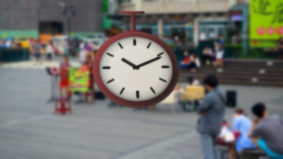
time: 10:11
